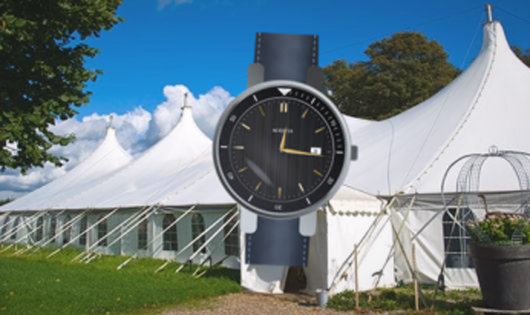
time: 12:16
